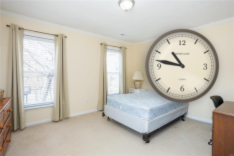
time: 10:47
